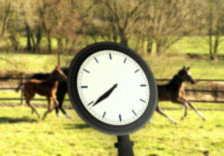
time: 7:39
